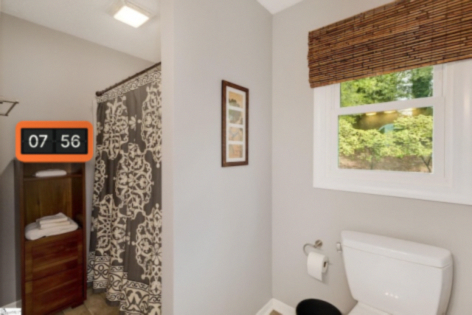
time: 7:56
